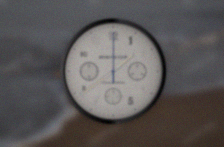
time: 1:39
